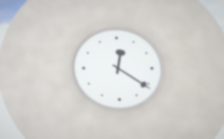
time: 12:21
